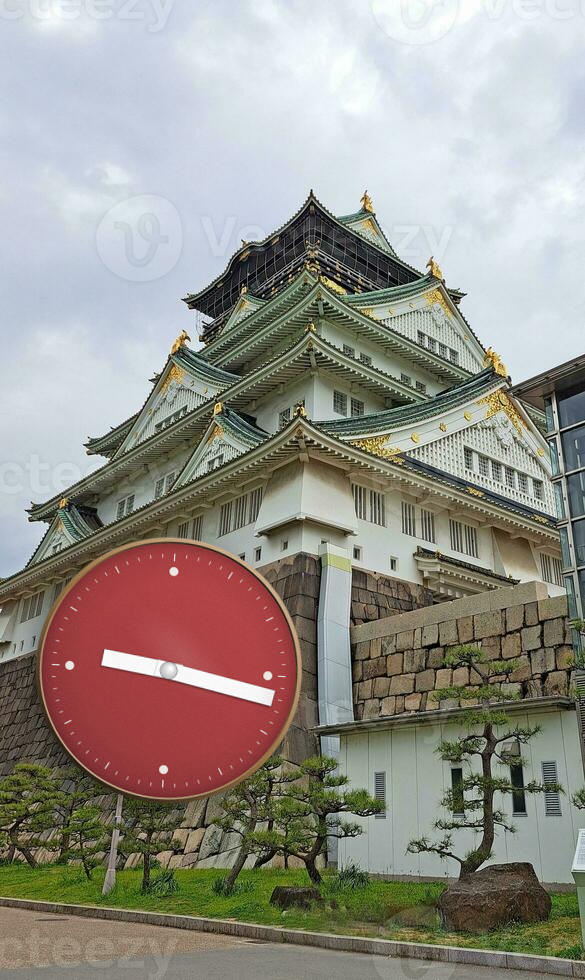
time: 9:17
